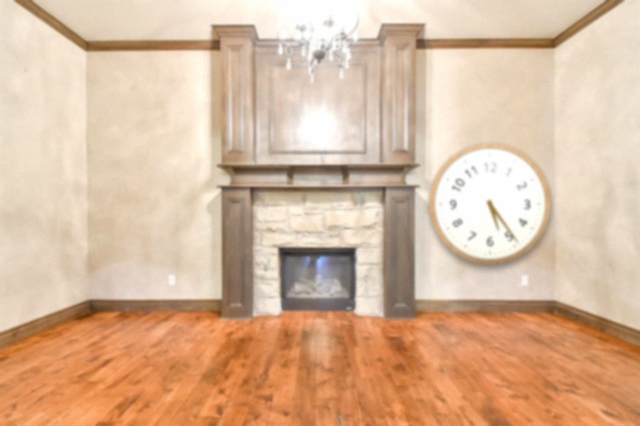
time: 5:24
